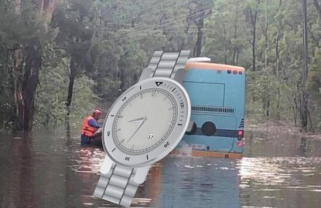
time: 8:33
